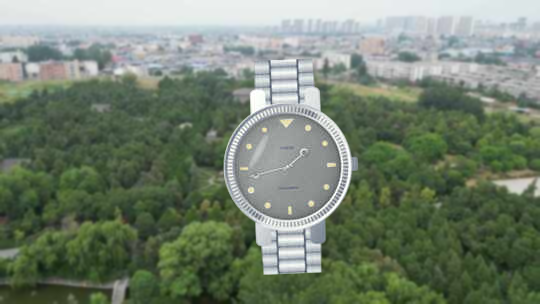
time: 1:43
